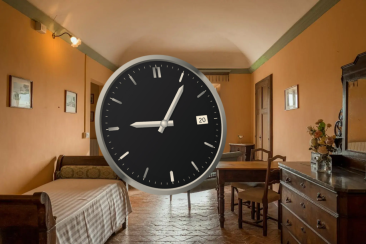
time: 9:06
